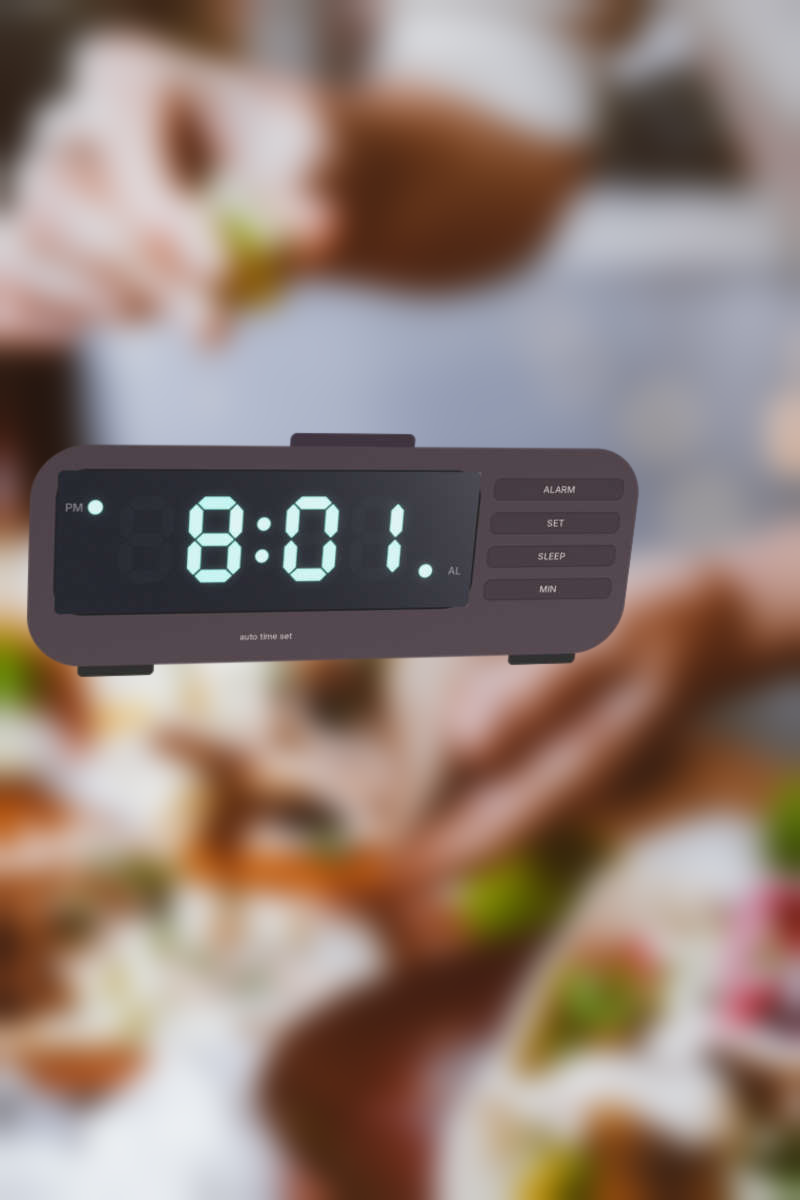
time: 8:01
